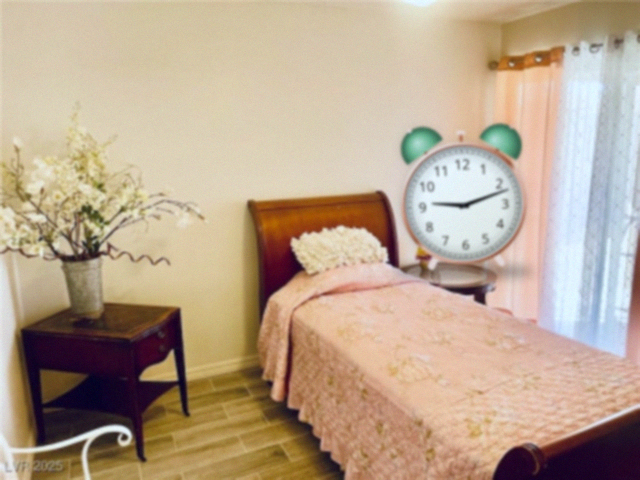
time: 9:12
